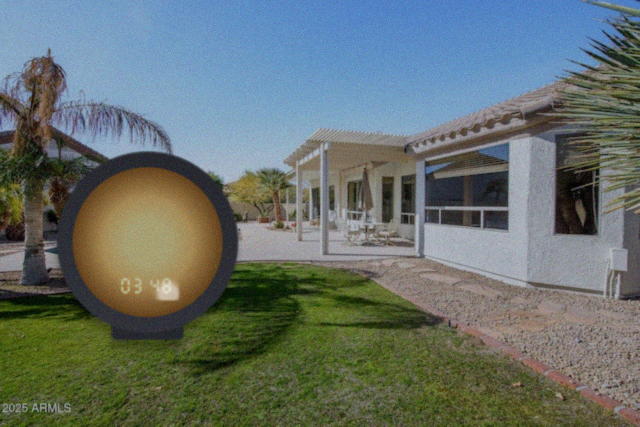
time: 3:48
